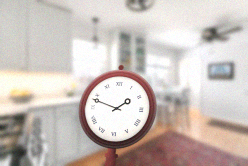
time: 1:48
